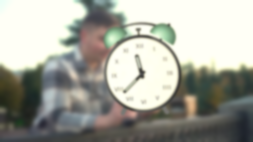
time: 11:38
